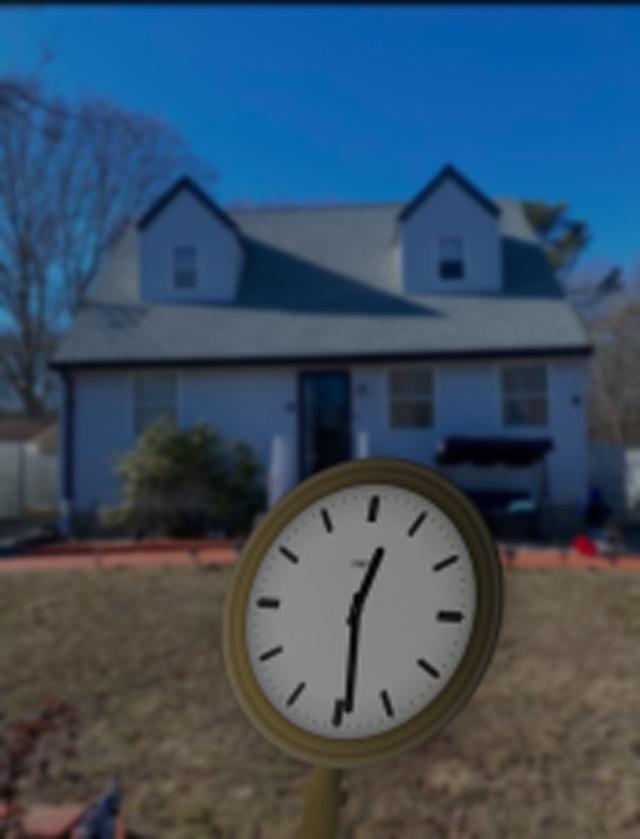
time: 12:29
